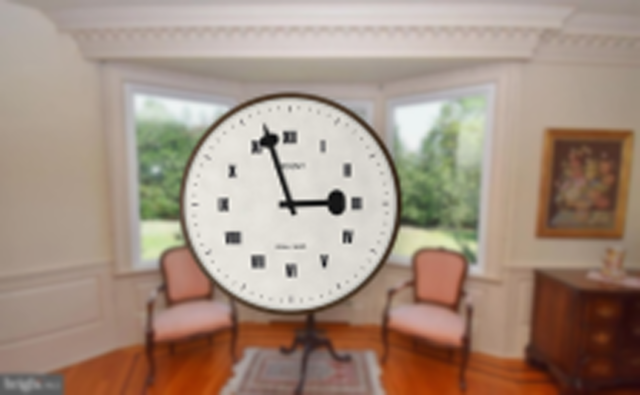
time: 2:57
